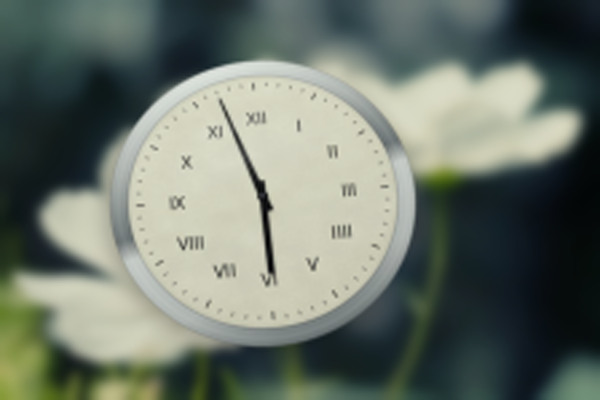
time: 5:57
